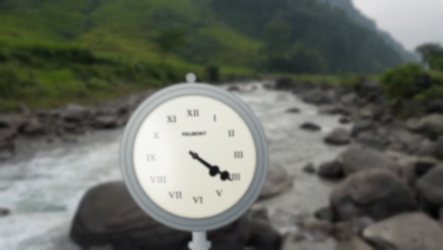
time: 4:21
